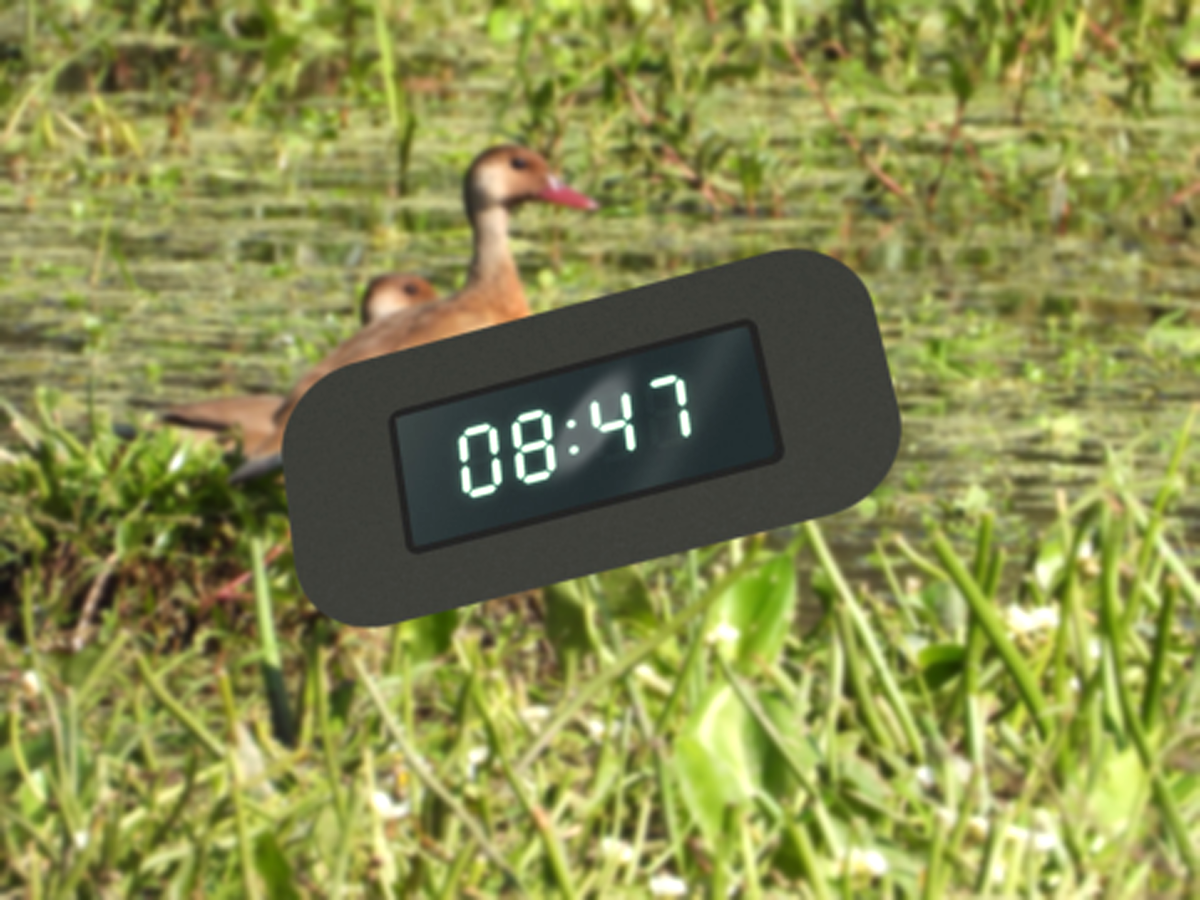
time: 8:47
